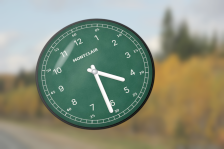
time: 4:31
